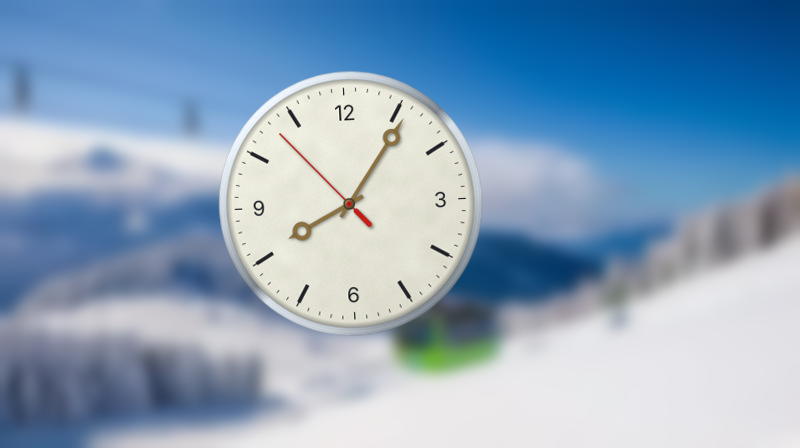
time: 8:05:53
